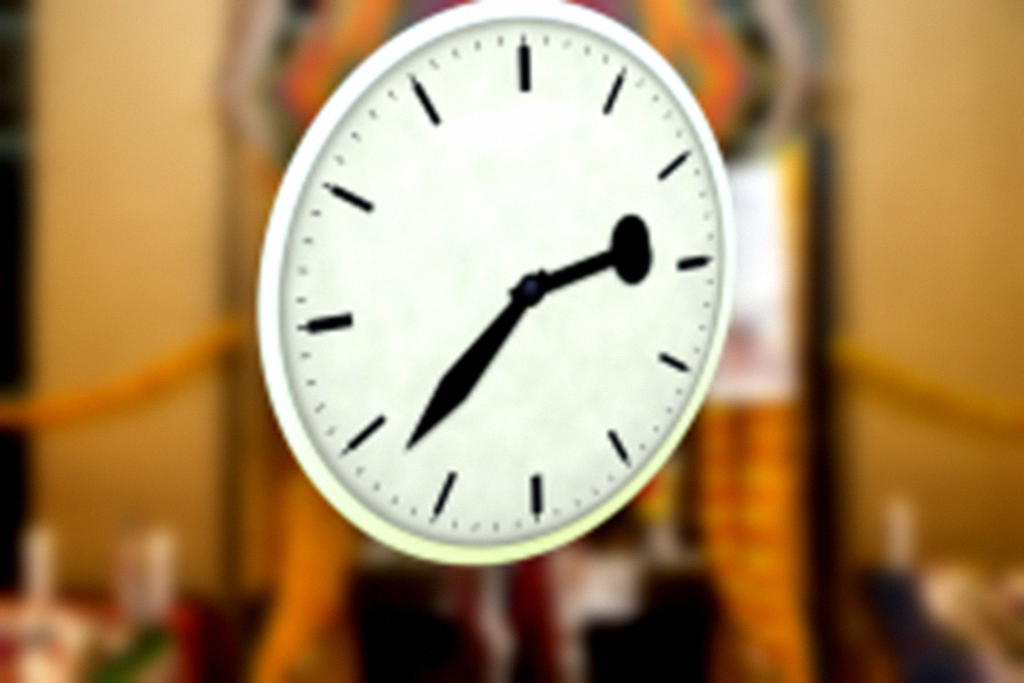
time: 2:38
